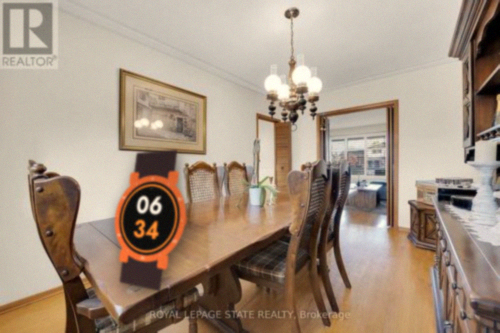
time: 6:34
